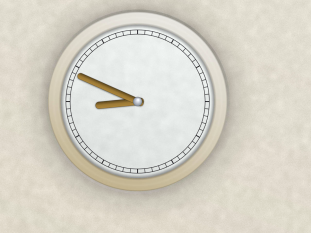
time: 8:49
